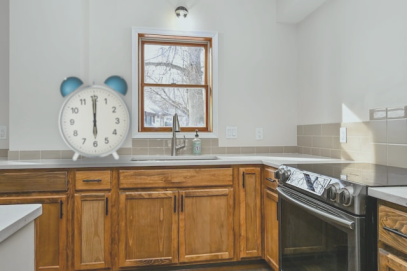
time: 6:00
